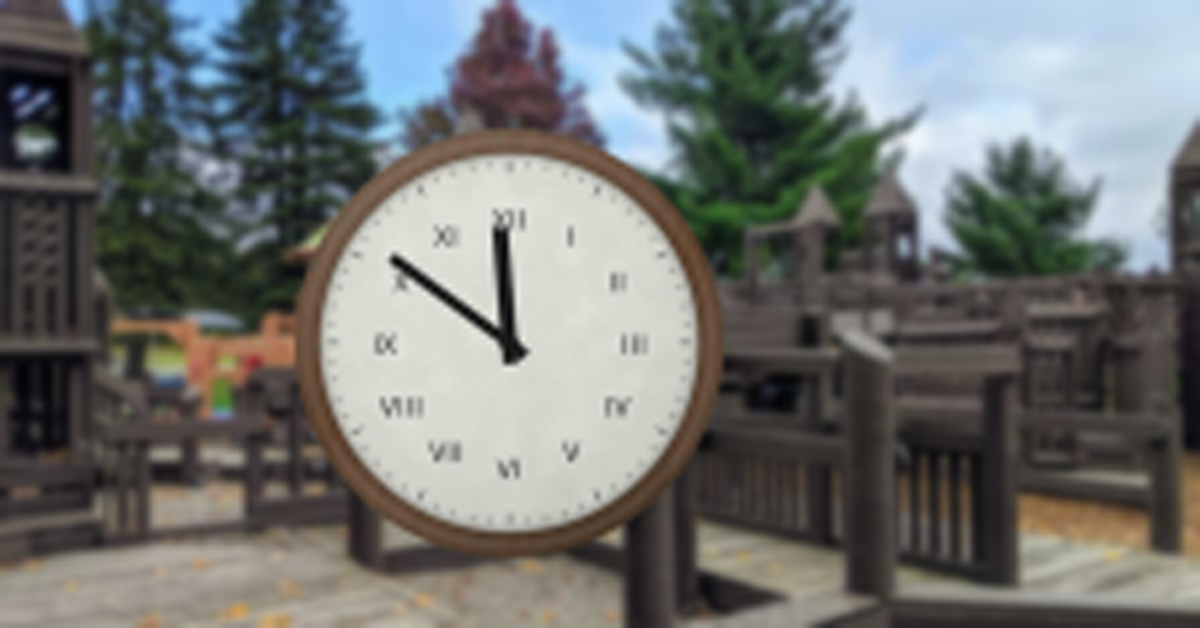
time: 11:51
